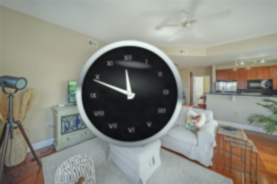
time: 11:49
